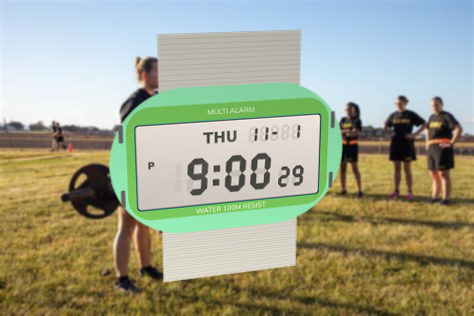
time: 9:00:29
